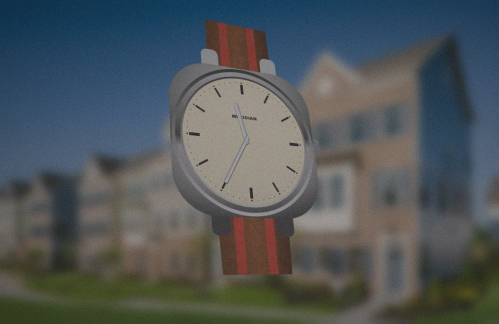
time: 11:35
